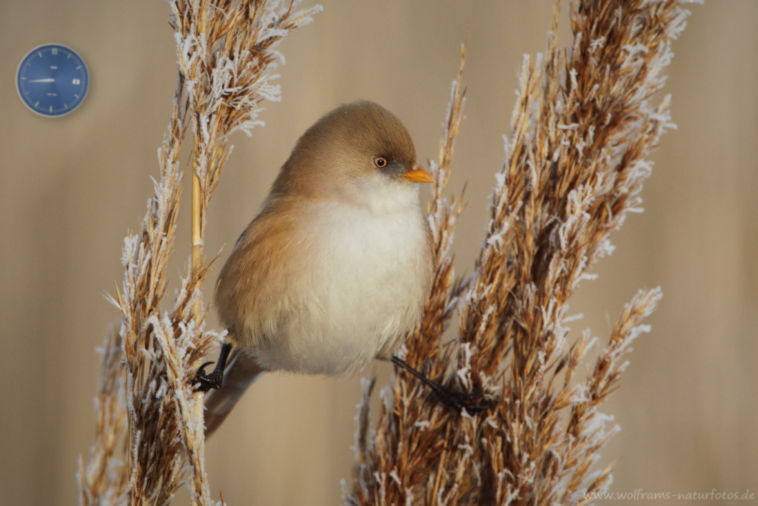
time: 8:44
